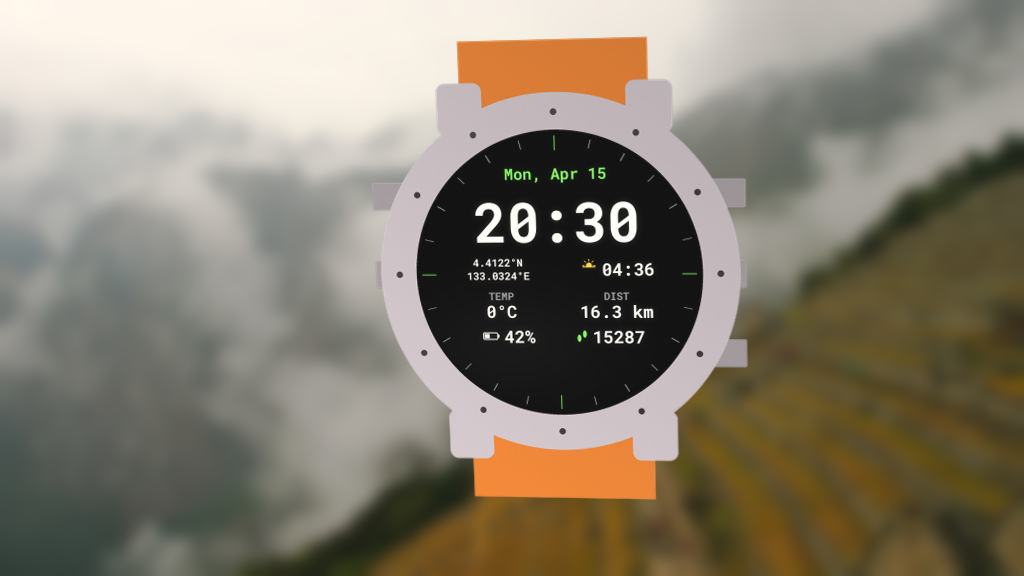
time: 20:30
